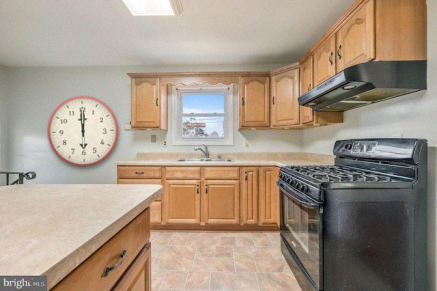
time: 6:00
